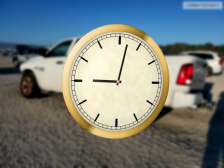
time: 9:02
